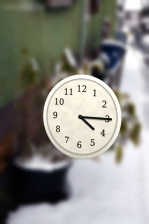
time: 4:15
